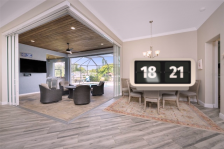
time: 18:21
